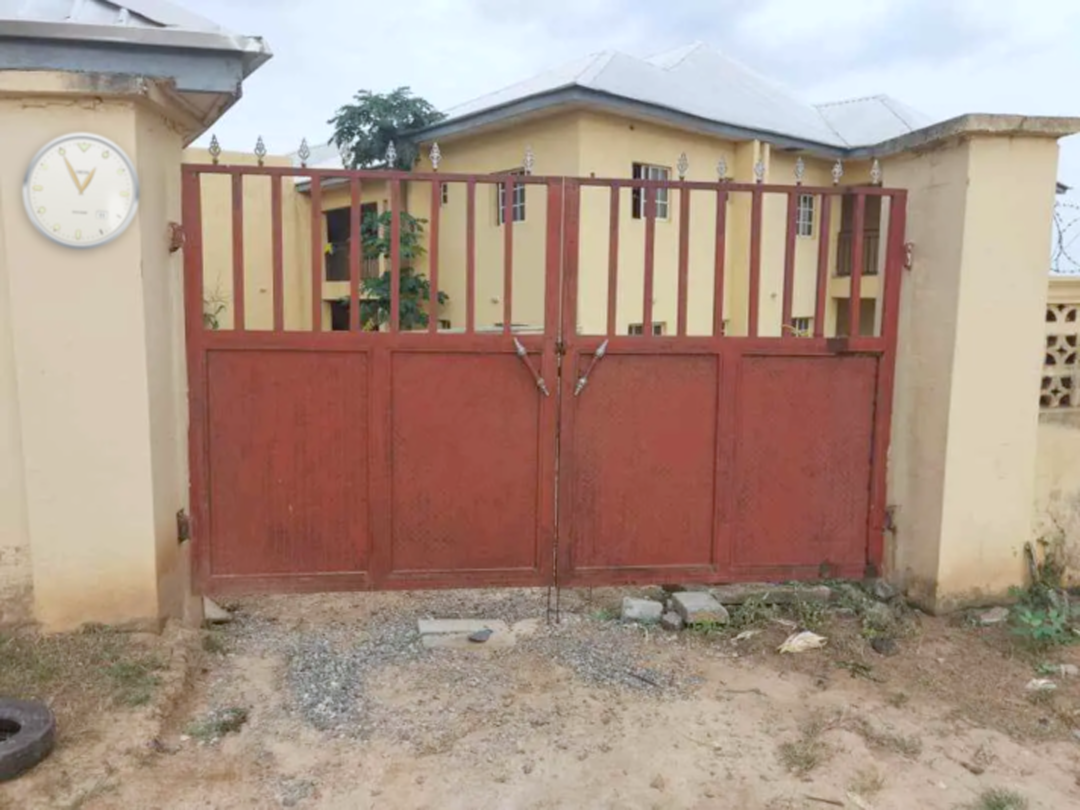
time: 12:55
